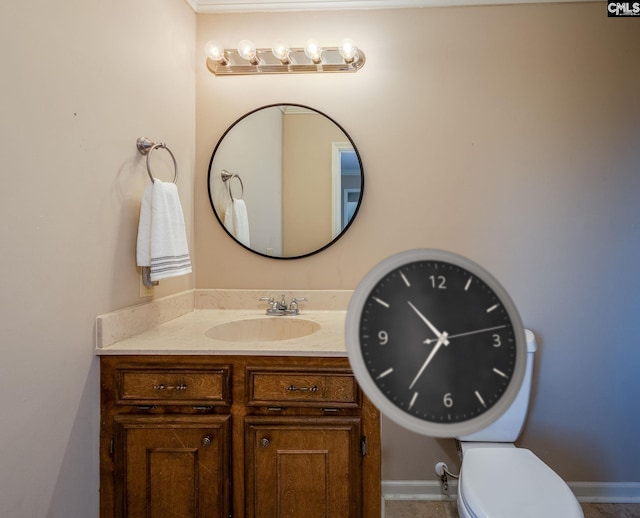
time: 10:36:13
